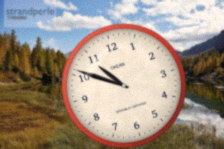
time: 10:51
